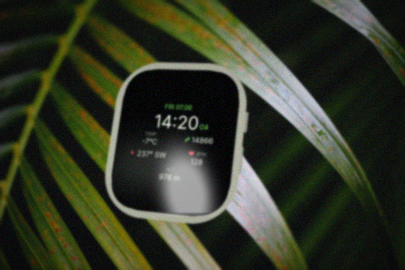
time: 14:20
